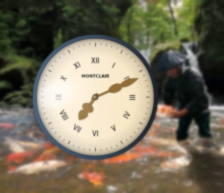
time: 7:11
